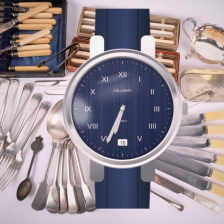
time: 6:34
